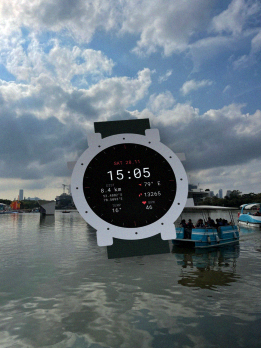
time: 15:05
